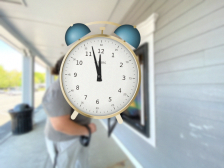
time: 11:57
